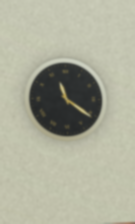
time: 11:21
